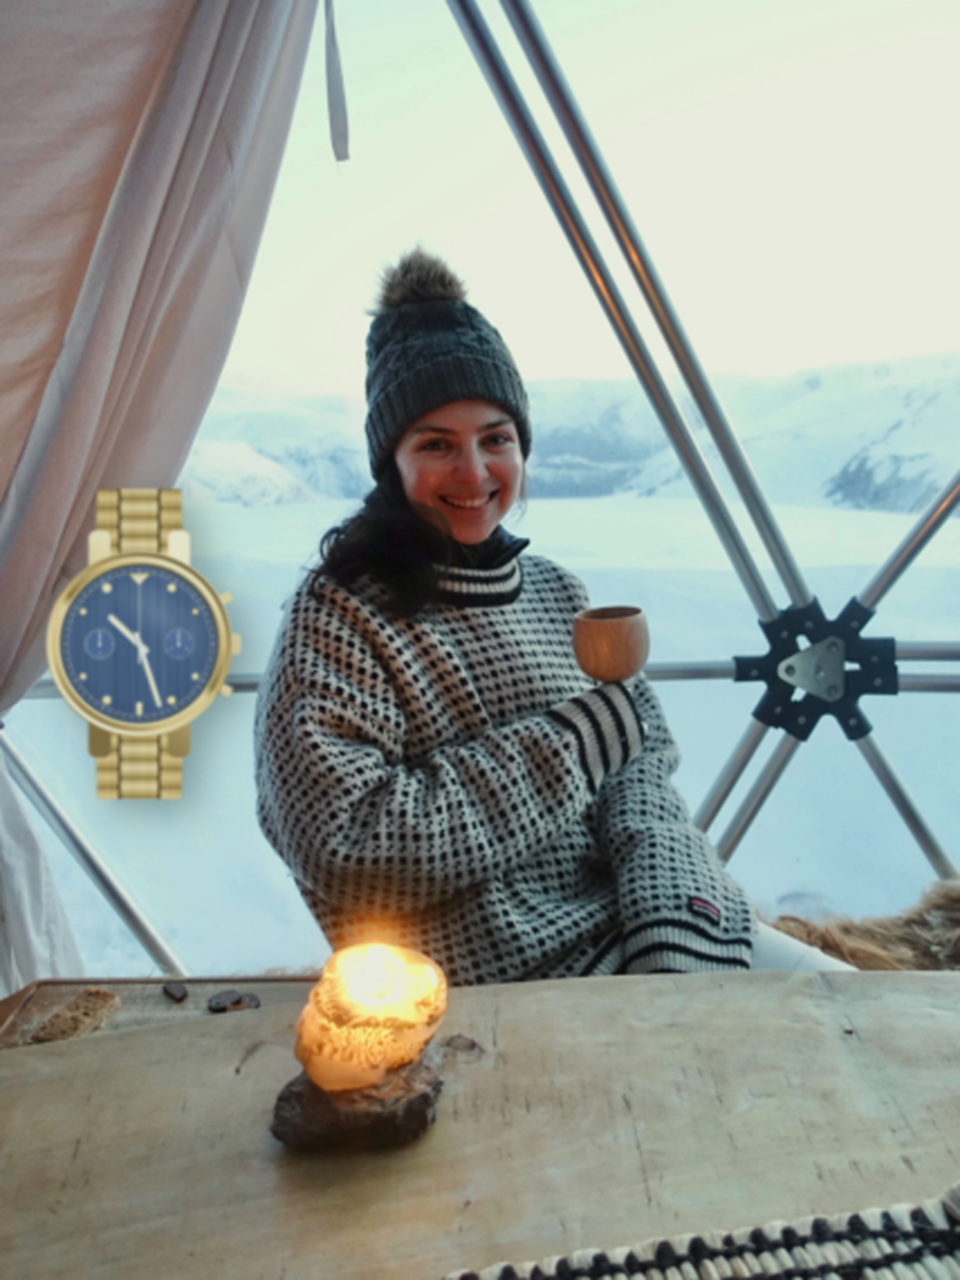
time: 10:27
